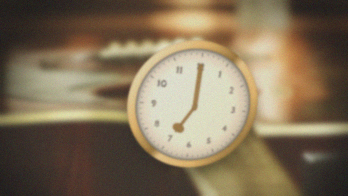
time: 7:00
